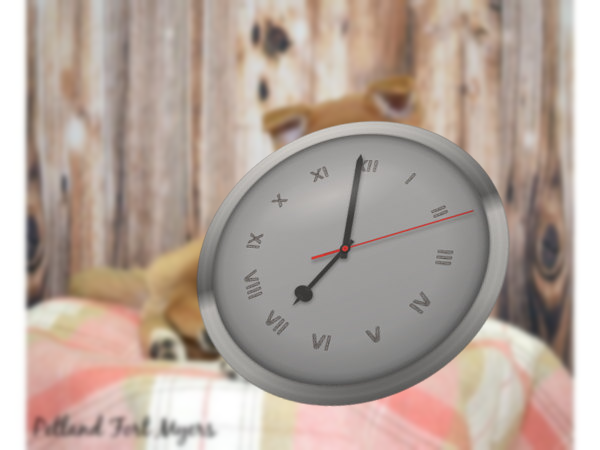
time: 6:59:11
